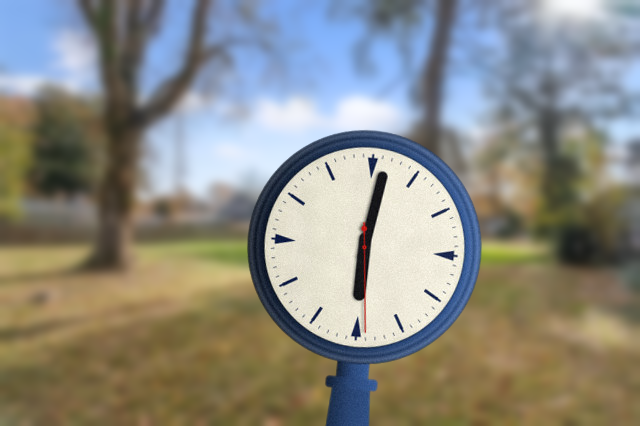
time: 6:01:29
